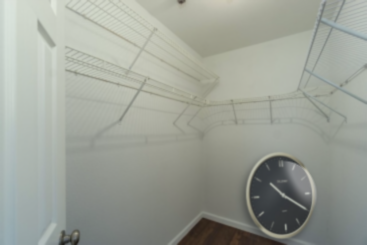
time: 10:20
